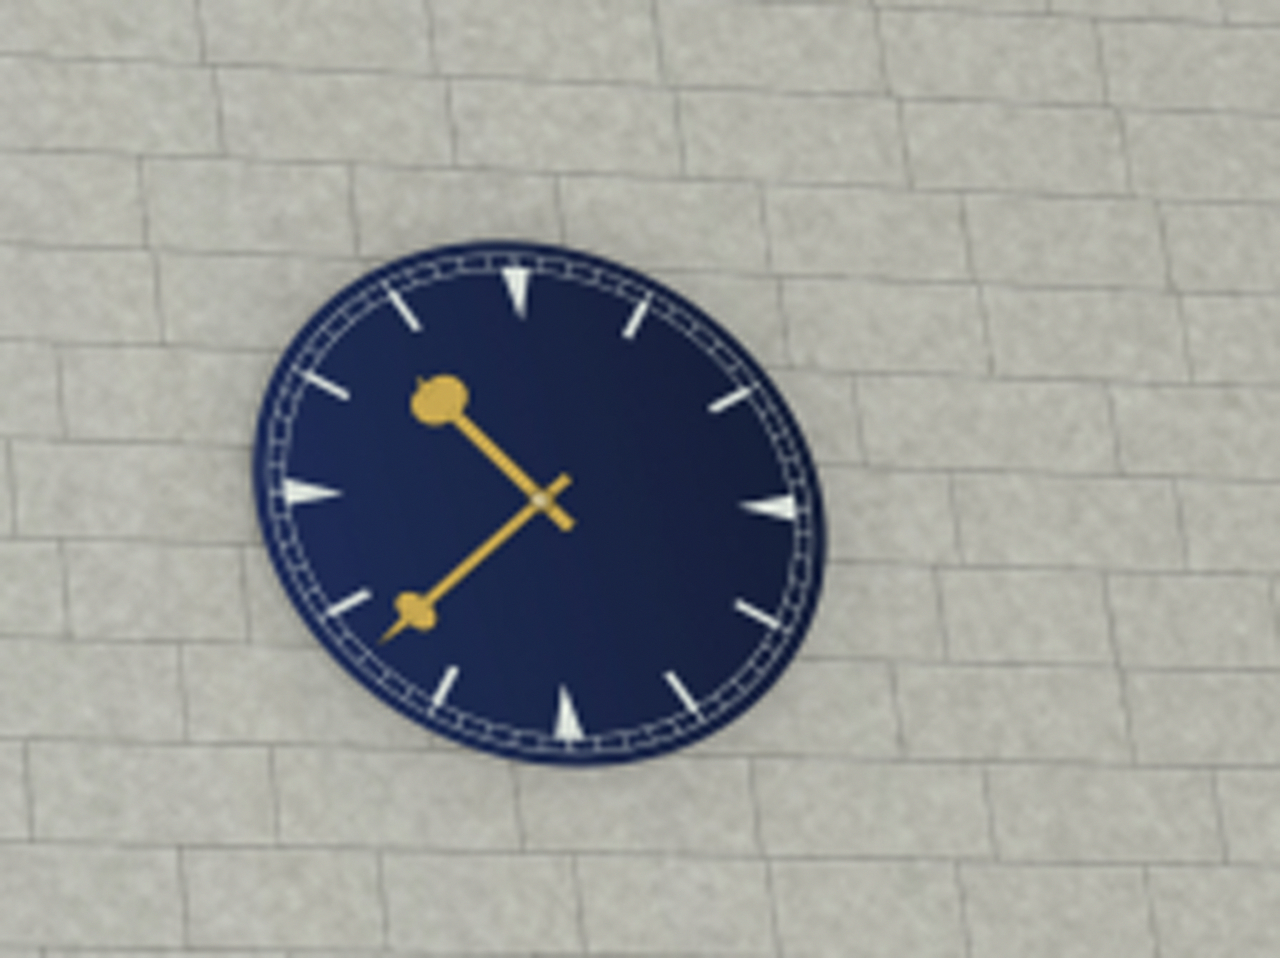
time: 10:38
